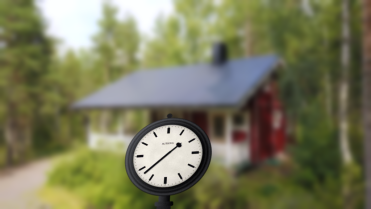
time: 1:38
